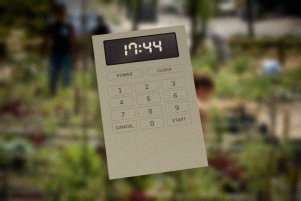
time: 17:44
